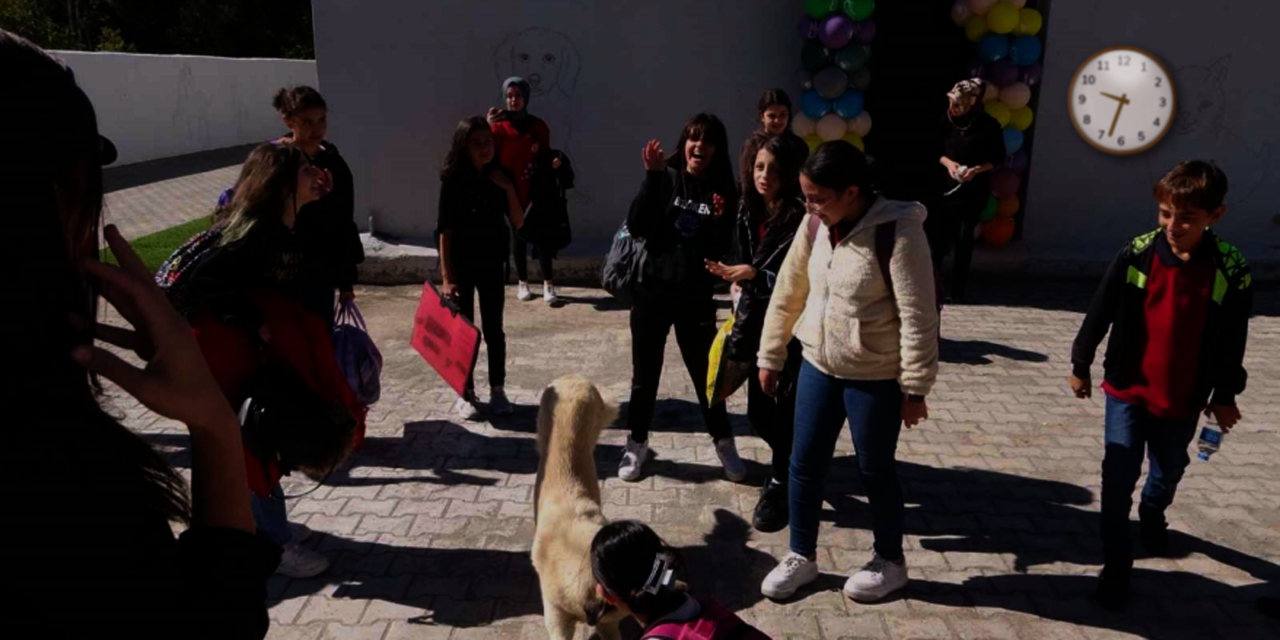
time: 9:33
